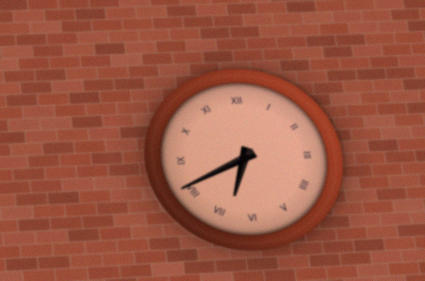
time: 6:41
